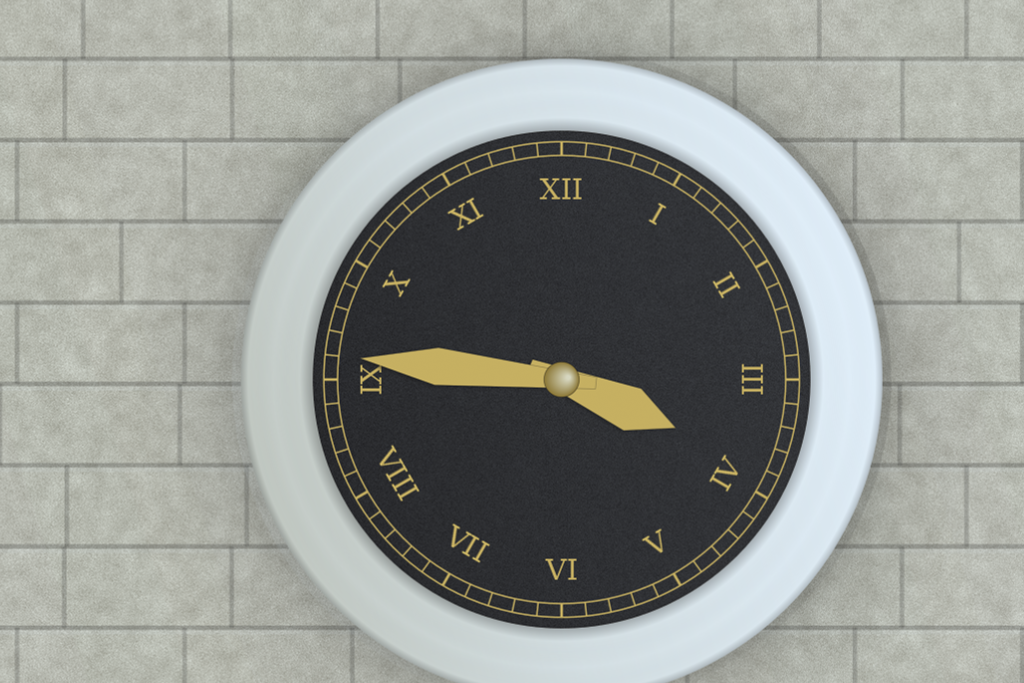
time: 3:46
